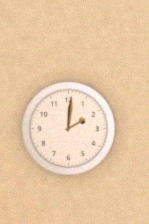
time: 2:01
